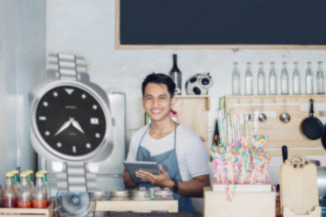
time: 4:38
